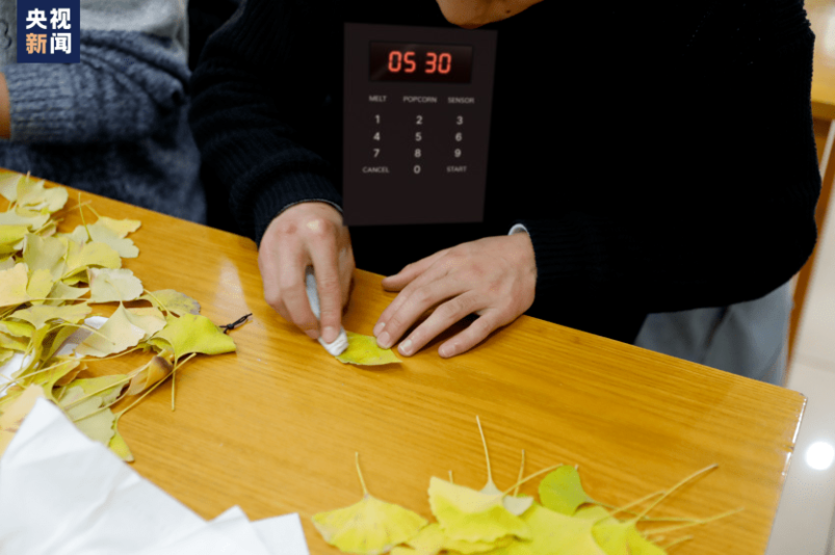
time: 5:30
